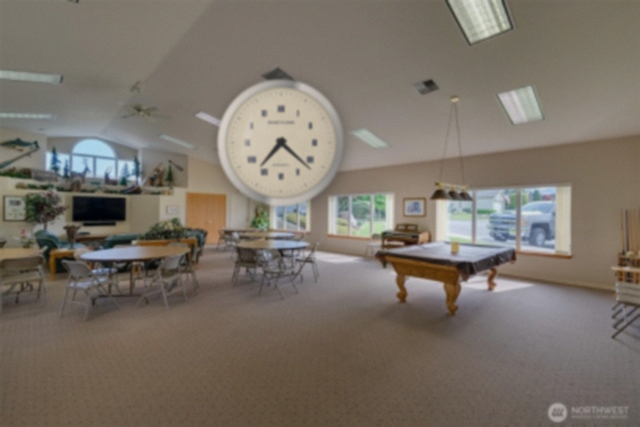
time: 7:22
